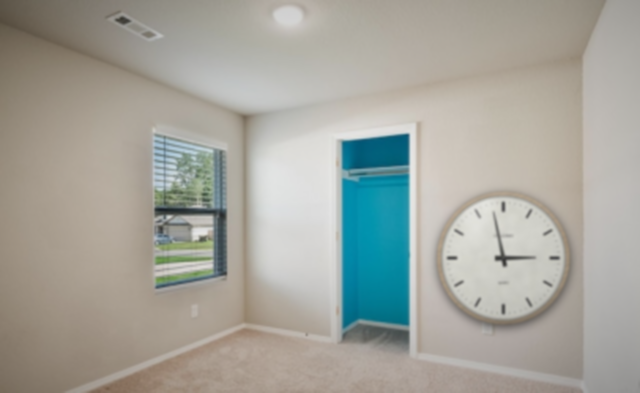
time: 2:58
